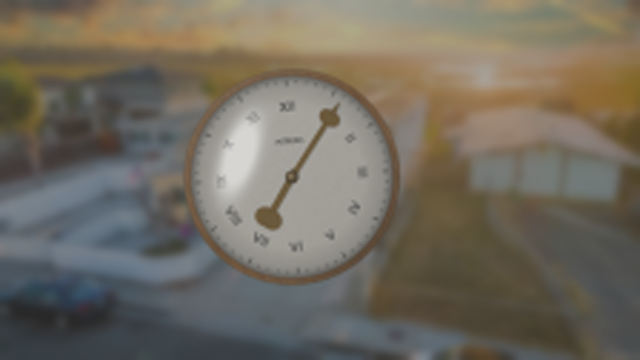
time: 7:06
